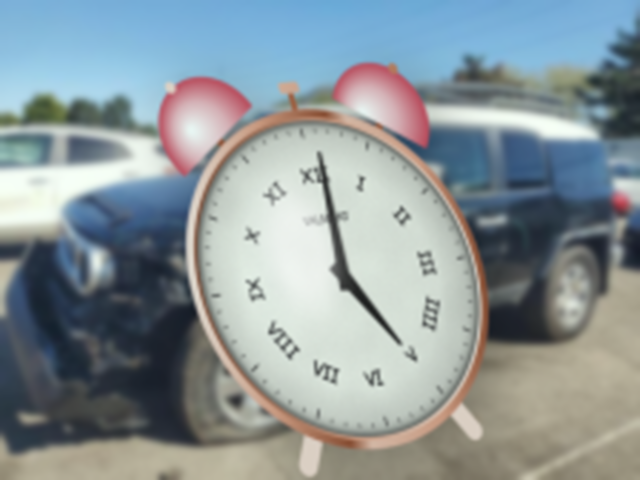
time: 5:01
